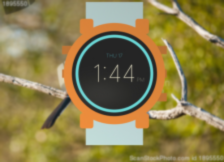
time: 1:44
